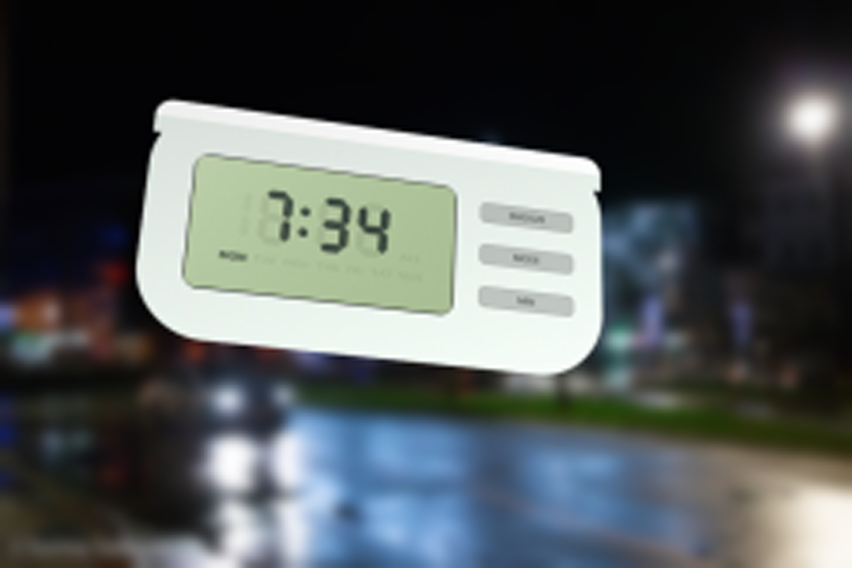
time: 7:34
